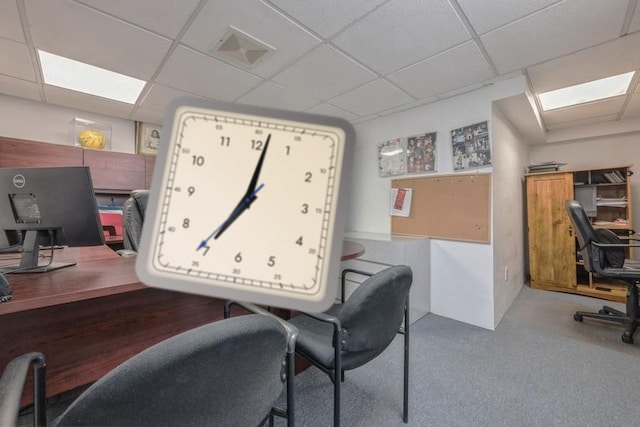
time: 7:01:36
